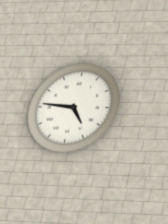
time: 4:46
